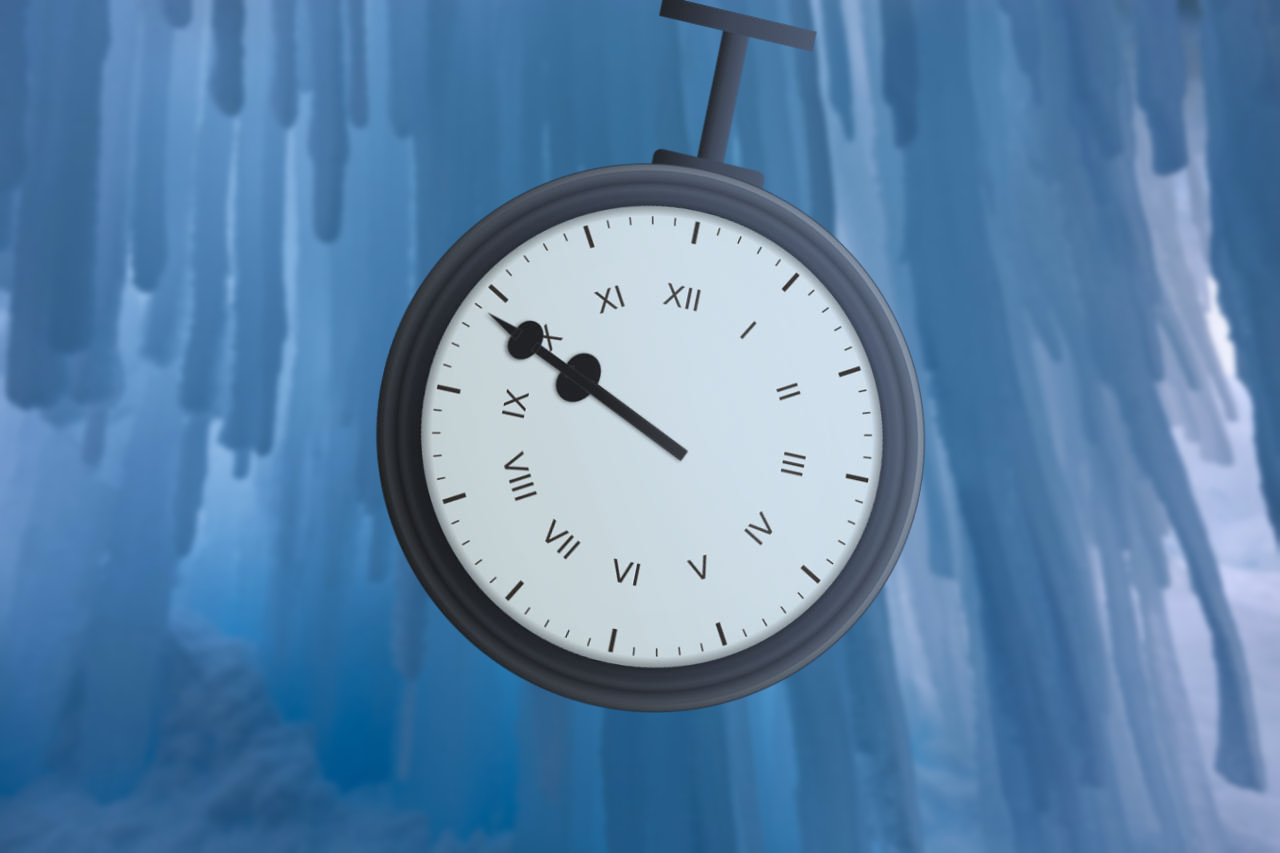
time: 9:49
